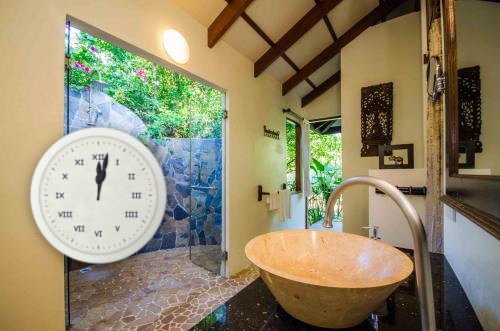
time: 12:02
